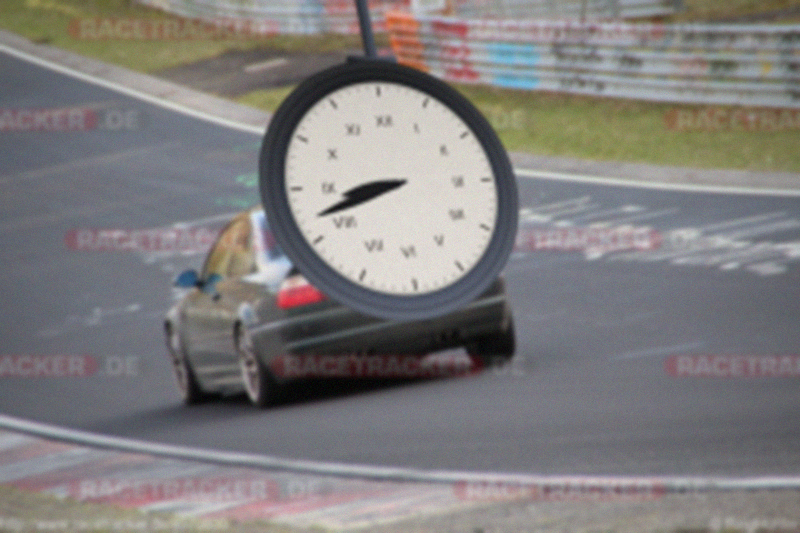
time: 8:42
